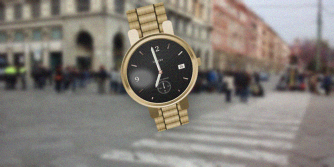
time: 6:59
